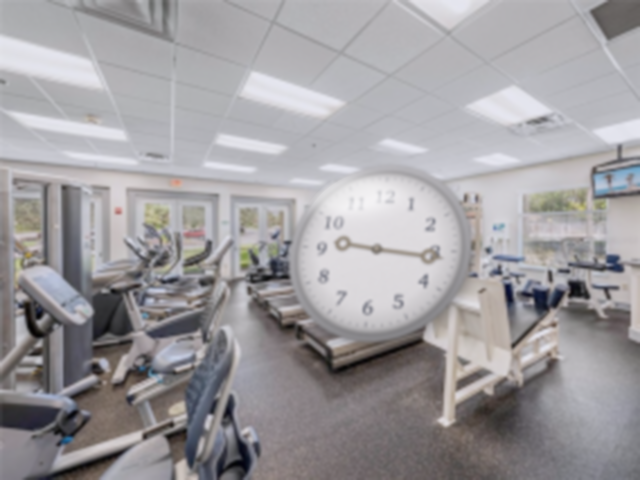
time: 9:16
